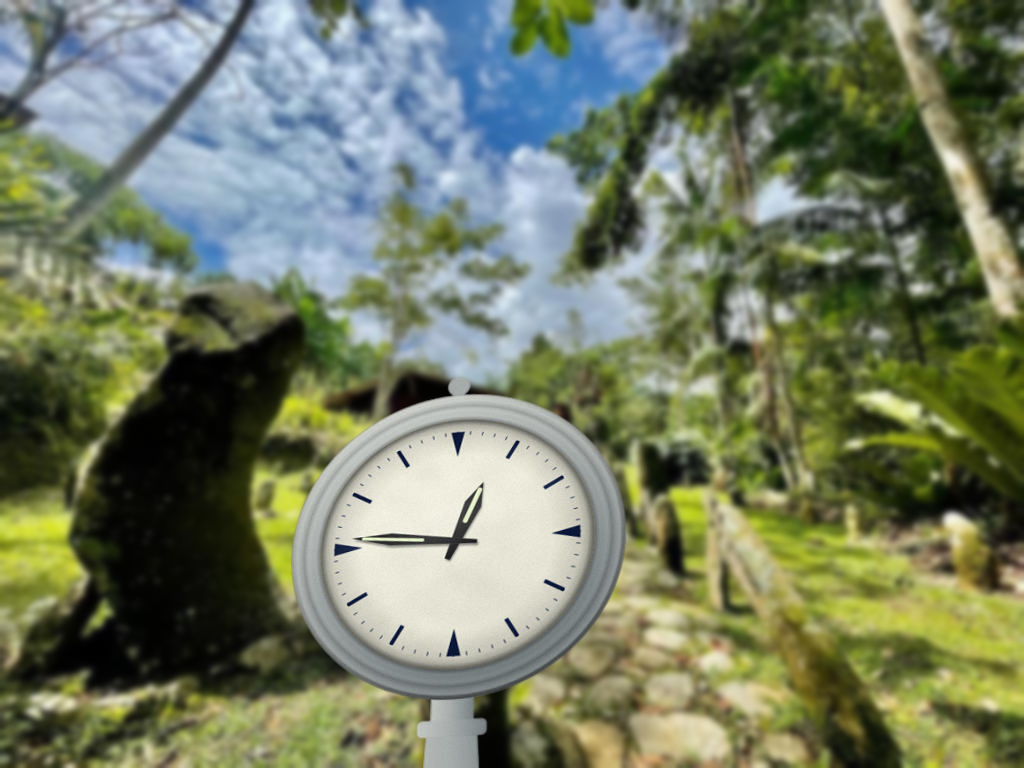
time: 12:46
